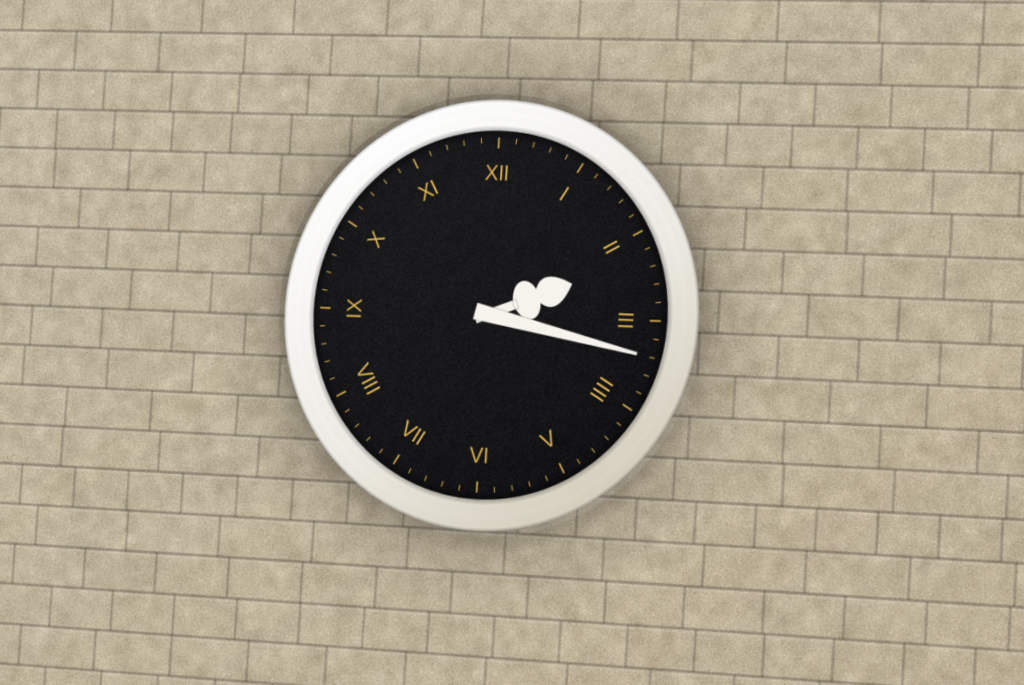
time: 2:17
